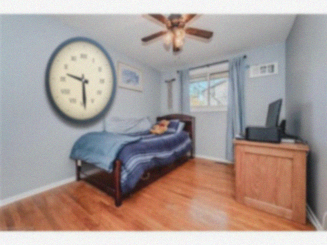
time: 9:29
